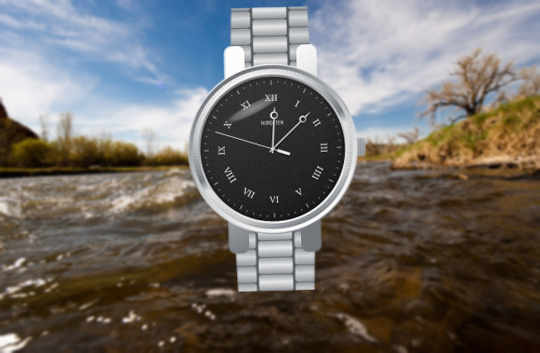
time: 12:07:48
